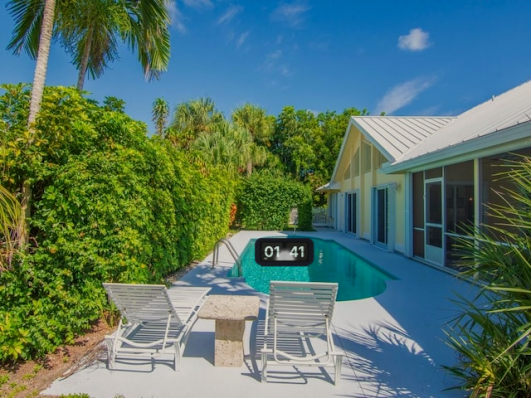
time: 1:41
